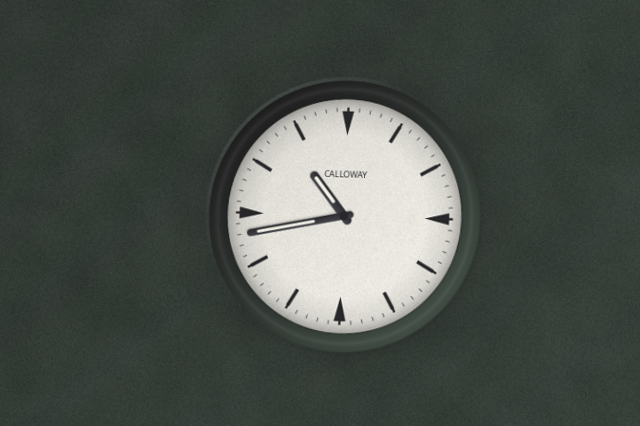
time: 10:43
